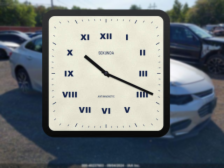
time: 10:19
